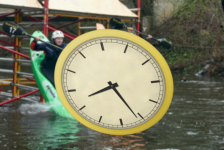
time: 8:26
